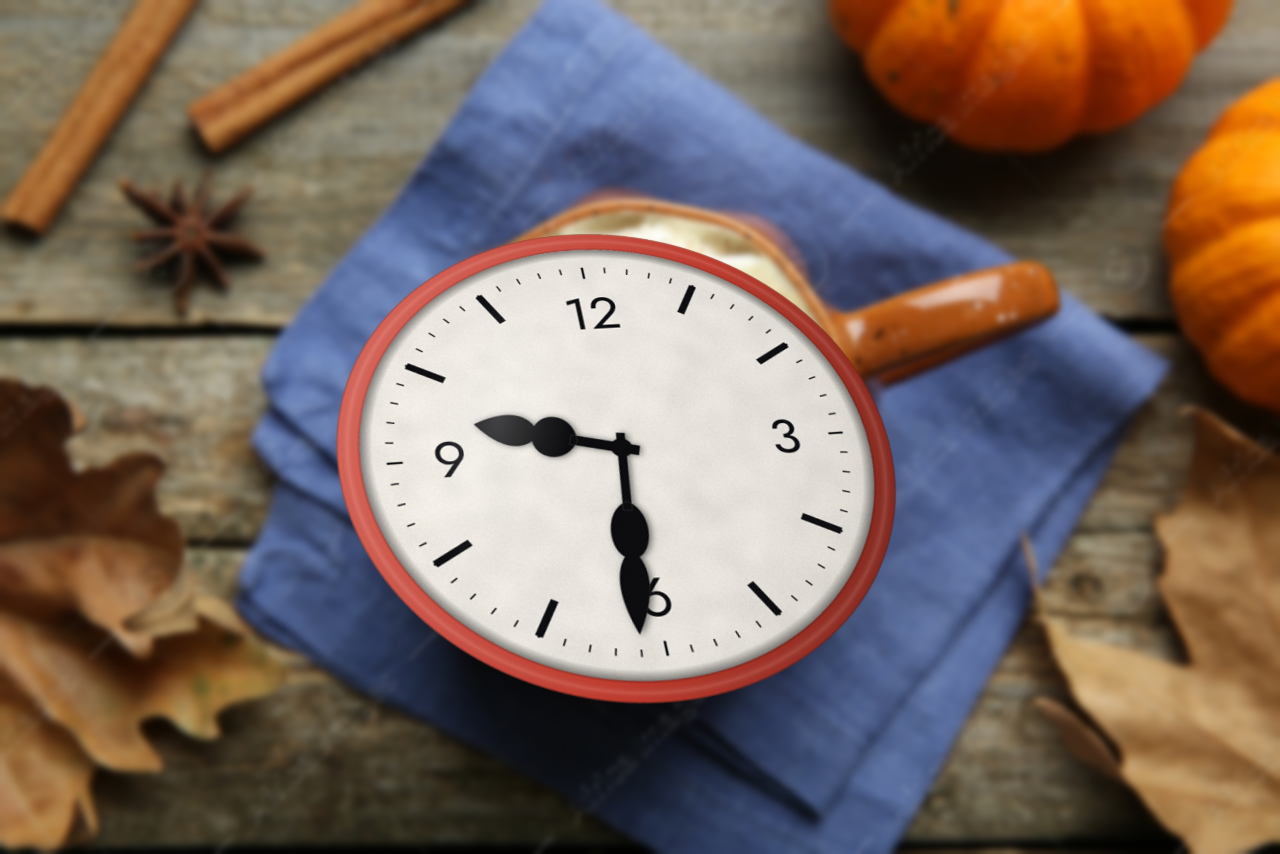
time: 9:31
